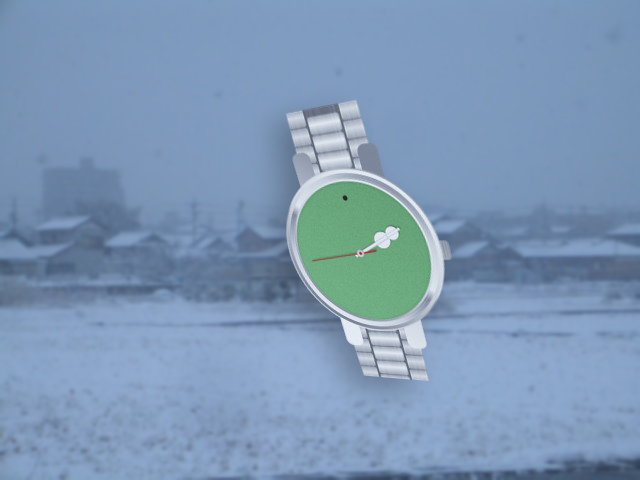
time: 2:10:44
